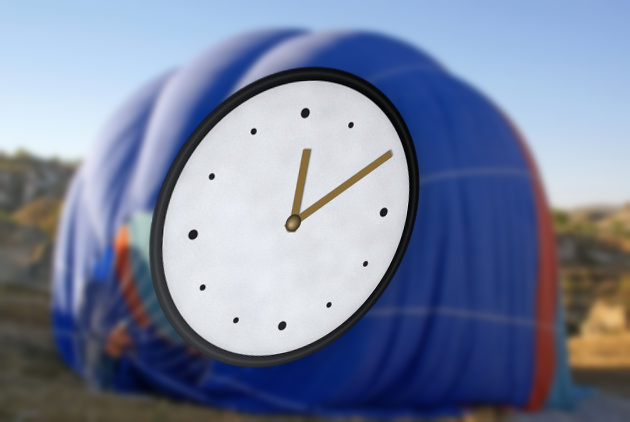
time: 12:10
